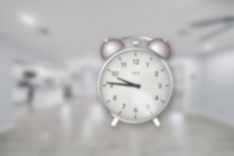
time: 9:46
